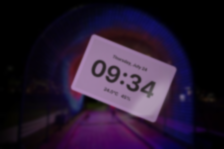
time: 9:34
